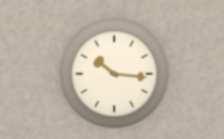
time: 10:16
